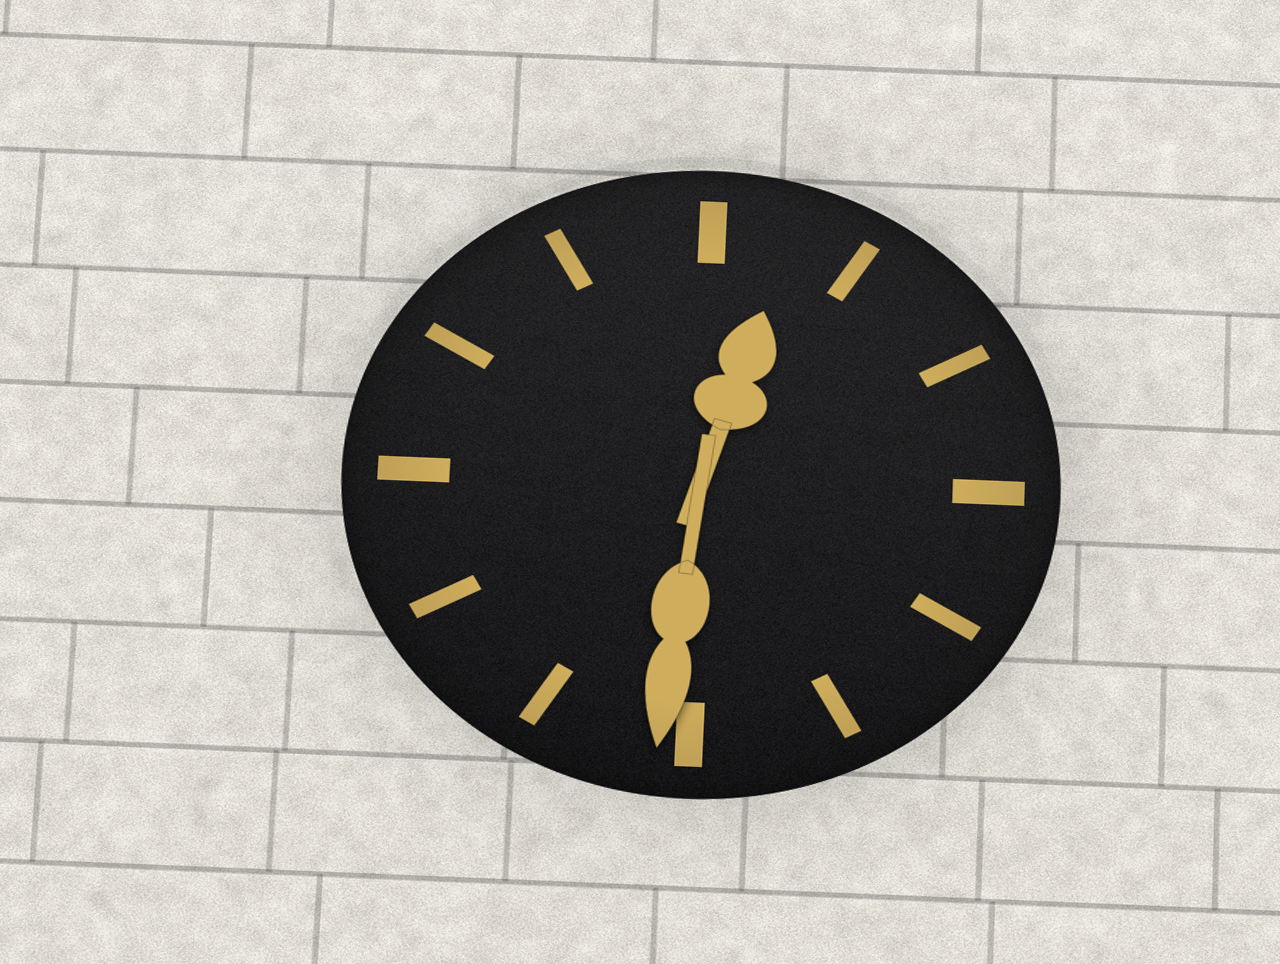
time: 12:31
